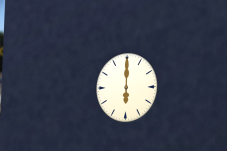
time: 6:00
